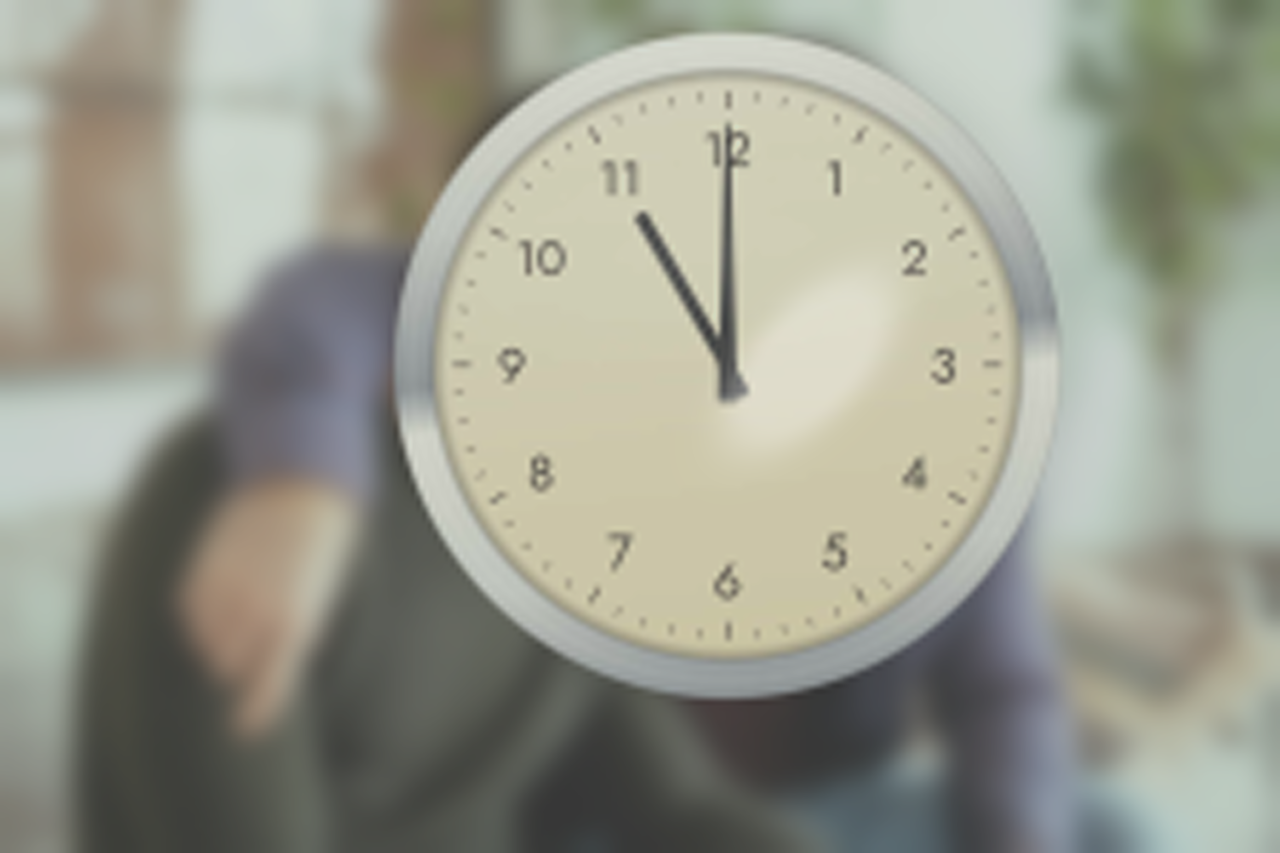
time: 11:00
